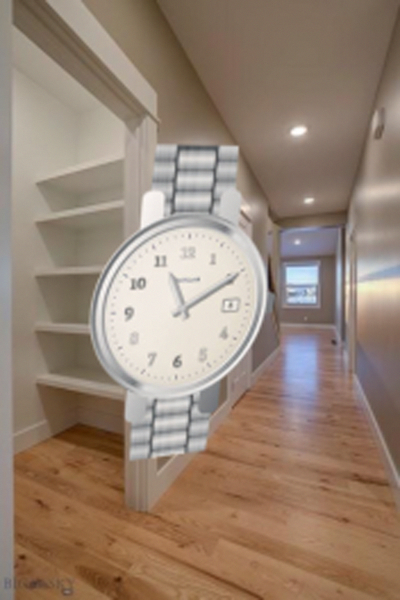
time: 11:10
